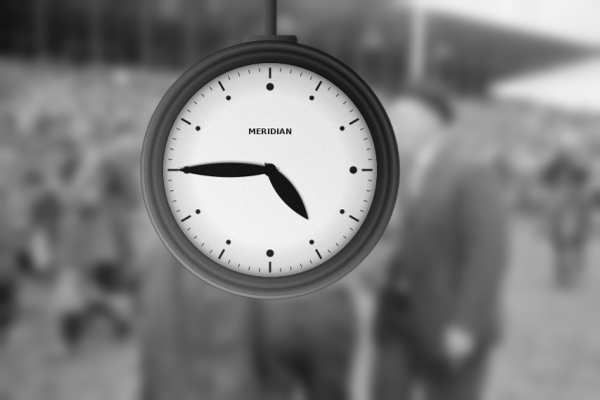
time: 4:45
